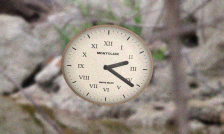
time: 2:21
